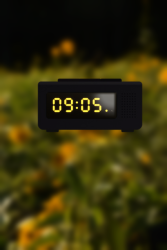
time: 9:05
